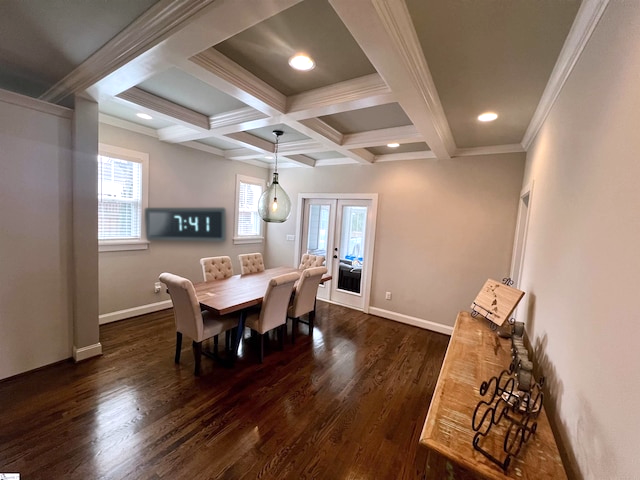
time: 7:41
